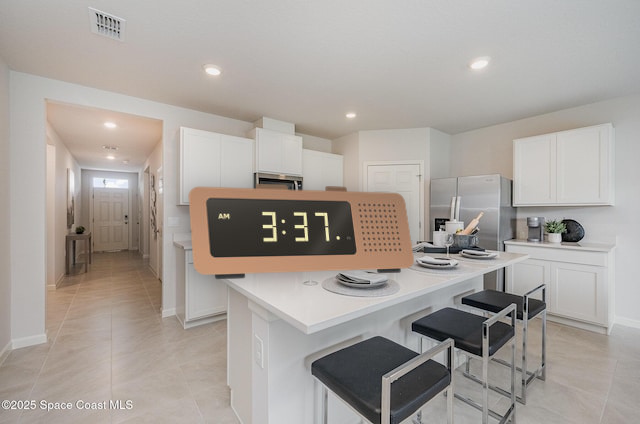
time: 3:37
